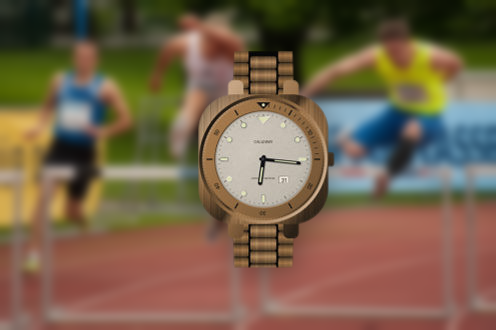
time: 6:16
